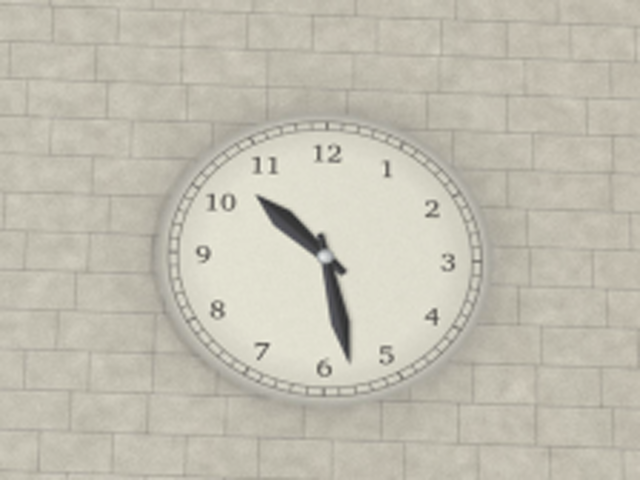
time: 10:28
